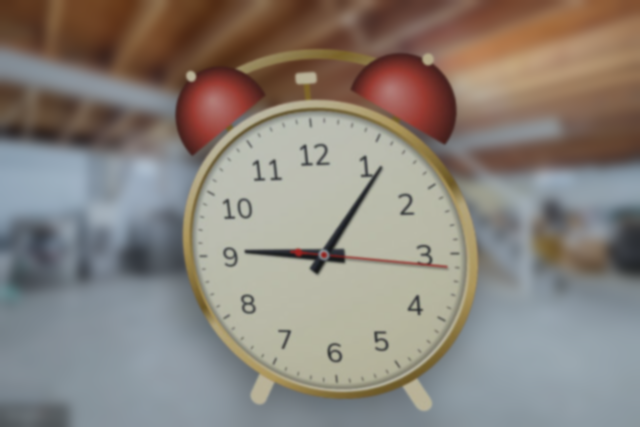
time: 9:06:16
